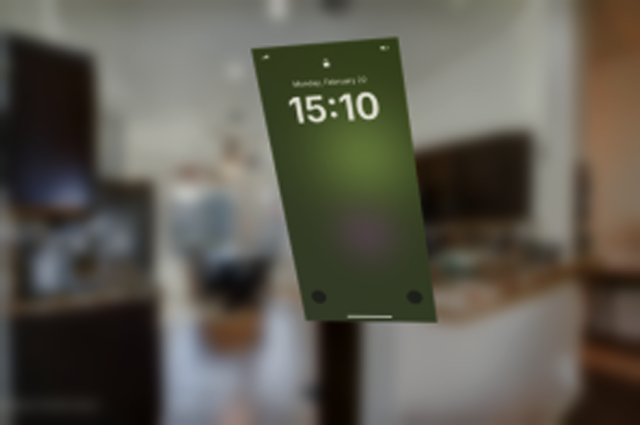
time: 15:10
